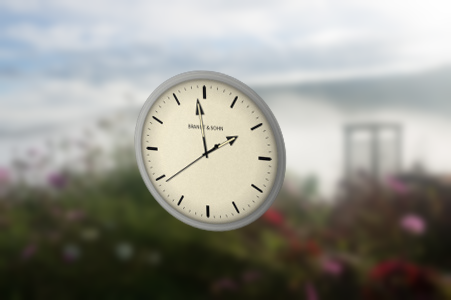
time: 1:58:39
